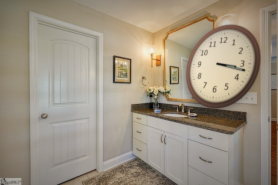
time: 3:17
